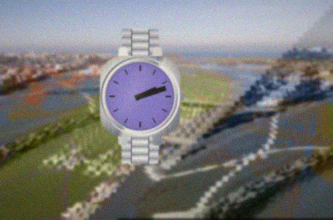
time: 2:12
